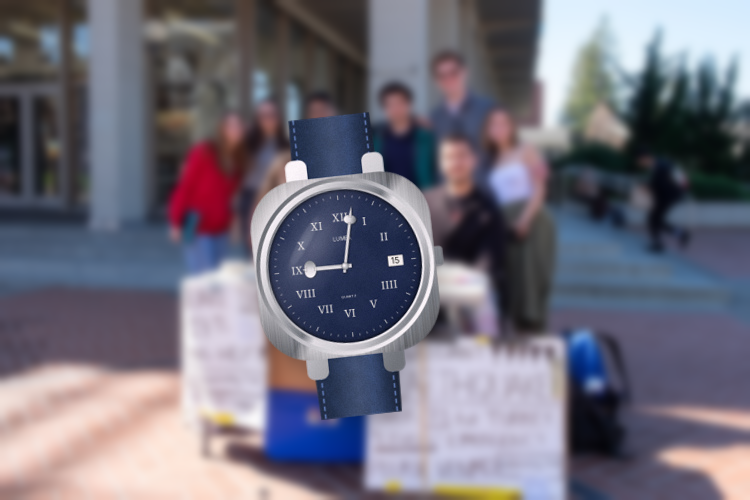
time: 9:02
